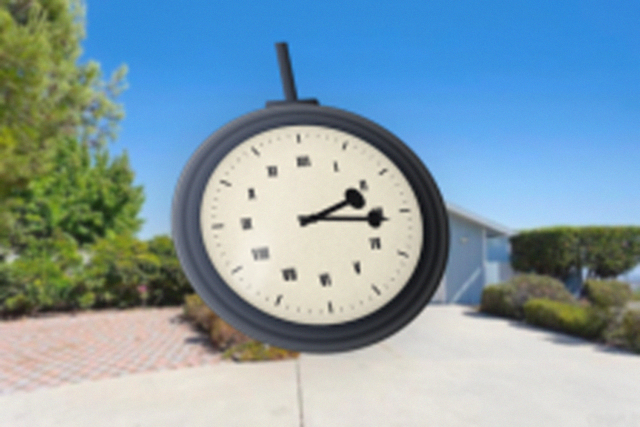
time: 2:16
